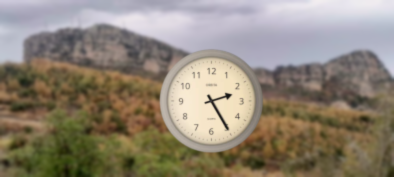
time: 2:25
